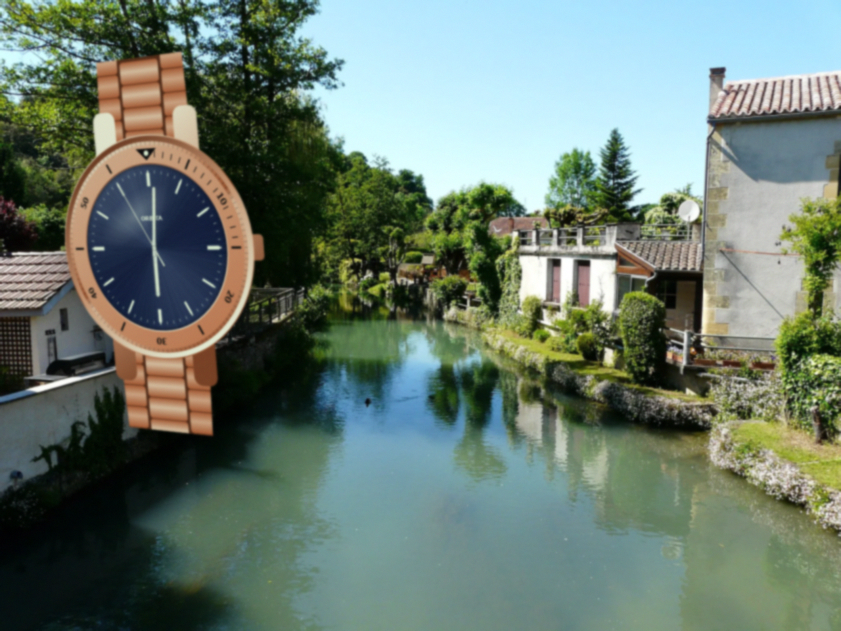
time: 6:00:55
